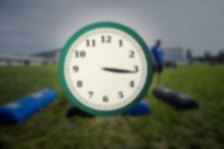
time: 3:16
